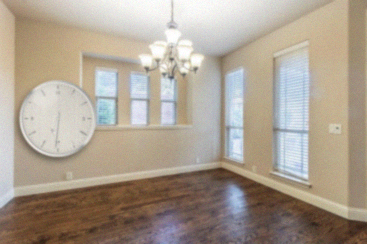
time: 6:31
